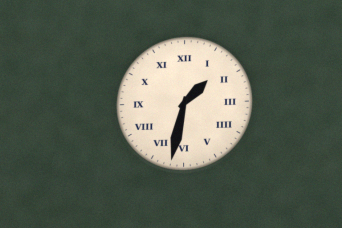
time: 1:32
